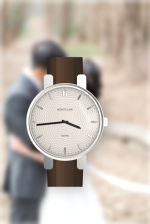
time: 3:44
